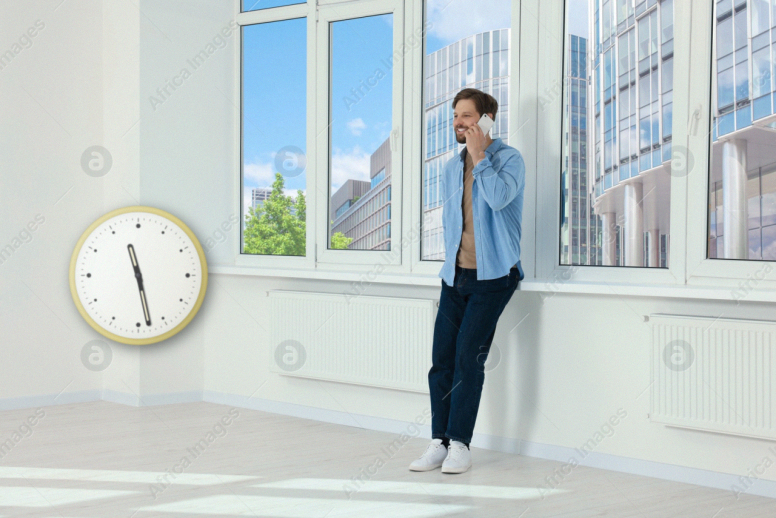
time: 11:28
